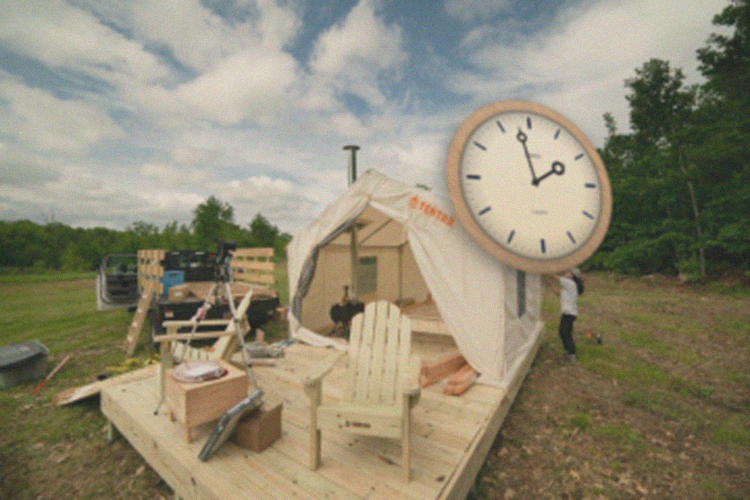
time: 1:58
